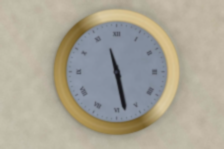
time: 11:28
